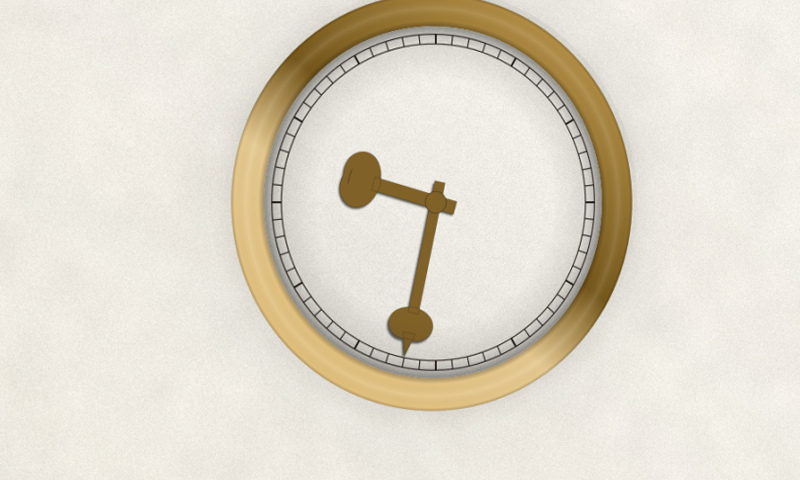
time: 9:32
